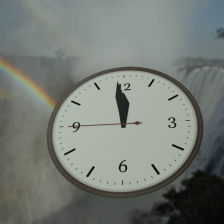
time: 11:58:45
